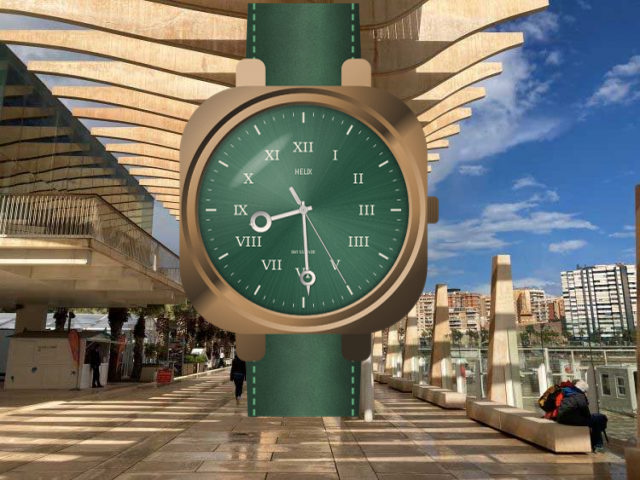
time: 8:29:25
